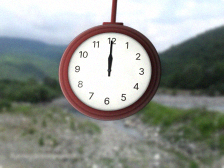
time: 12:00
